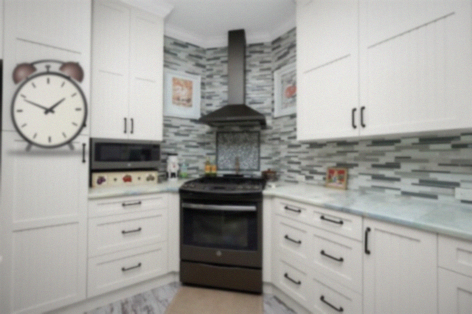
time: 1:49
